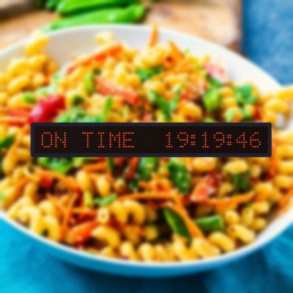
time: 19:19:46
